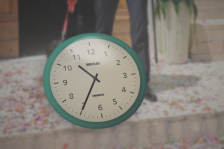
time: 10:35
